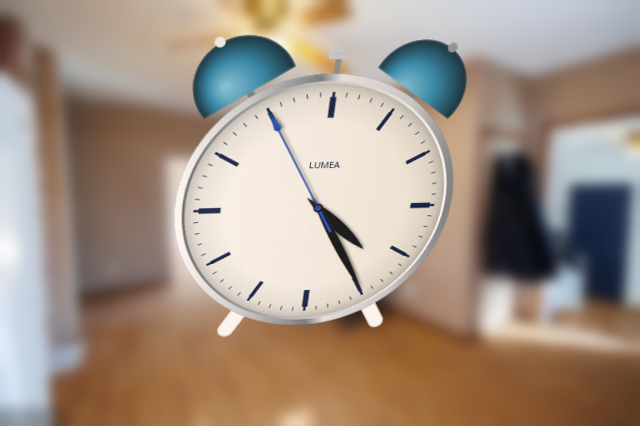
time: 4:24:55
